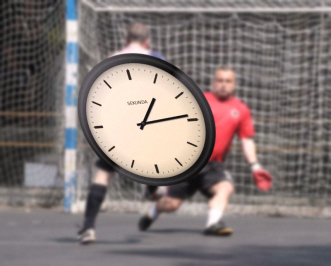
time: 1:14
